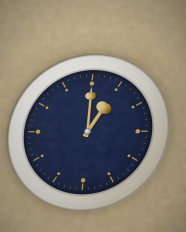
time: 1:00
